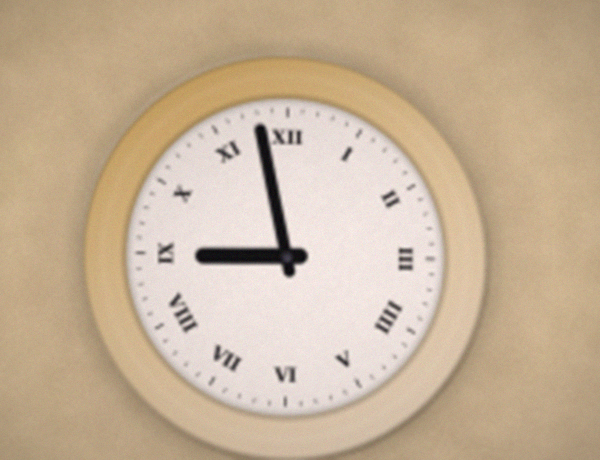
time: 8:58
